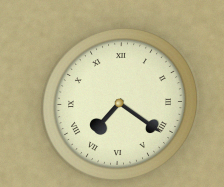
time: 7:21
